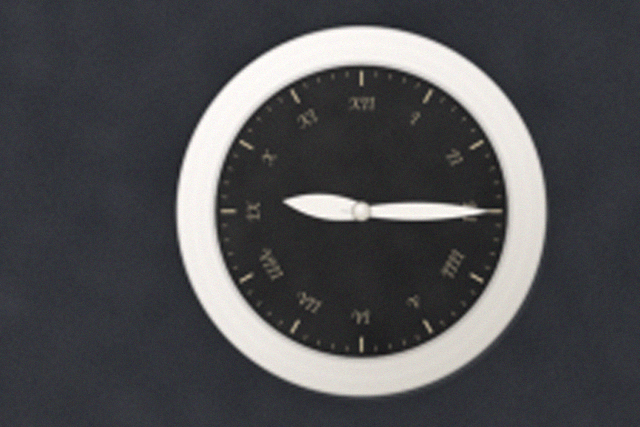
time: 9:15
